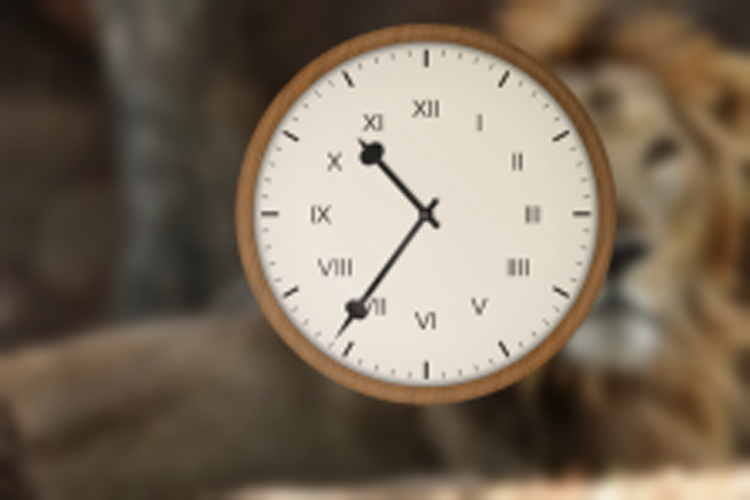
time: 10:36
